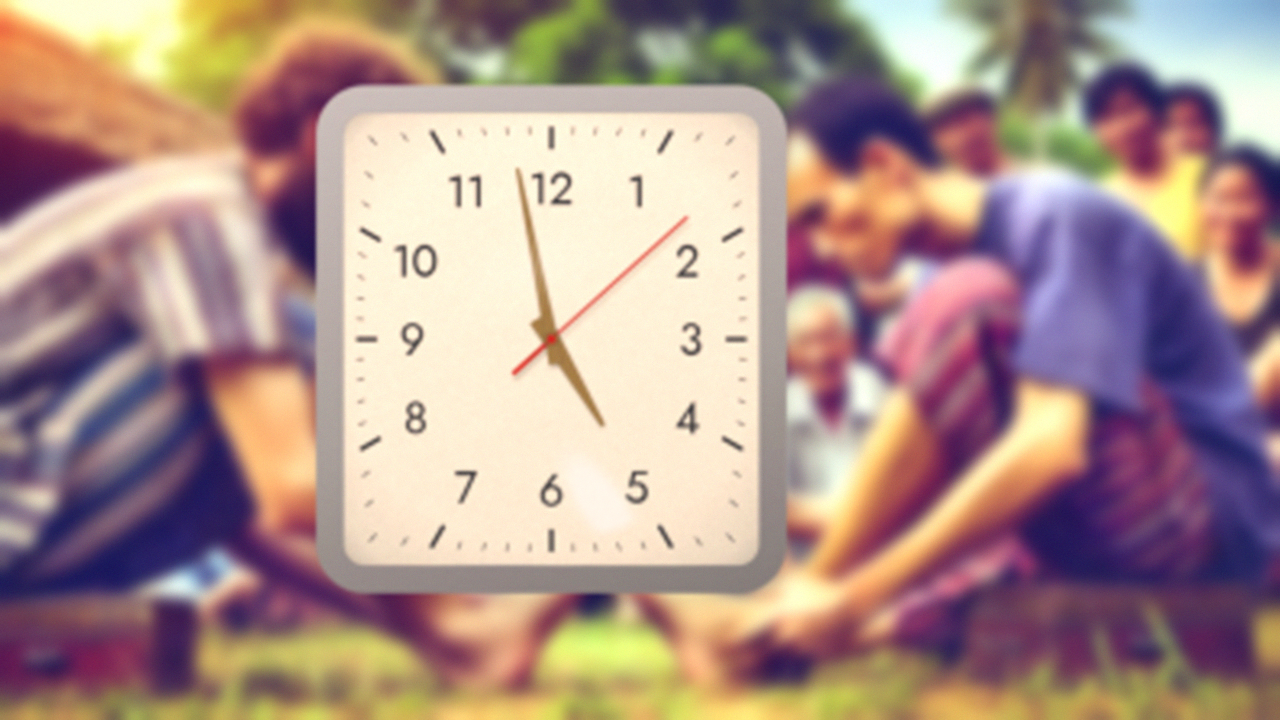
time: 4:58:08
